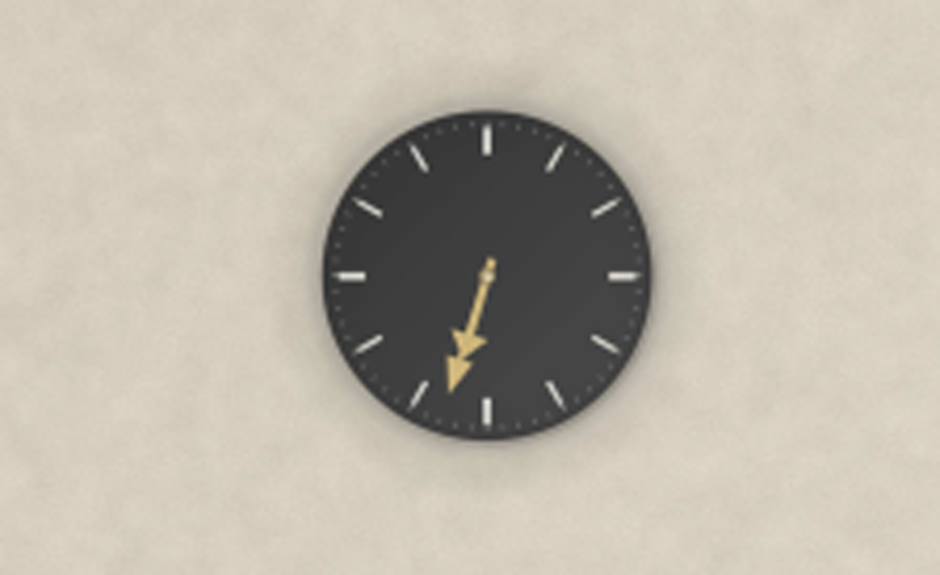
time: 6:33
